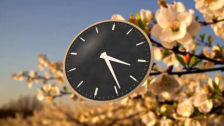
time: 3:24
